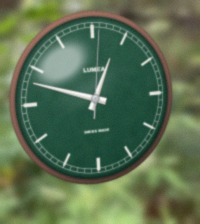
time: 12:48:01
